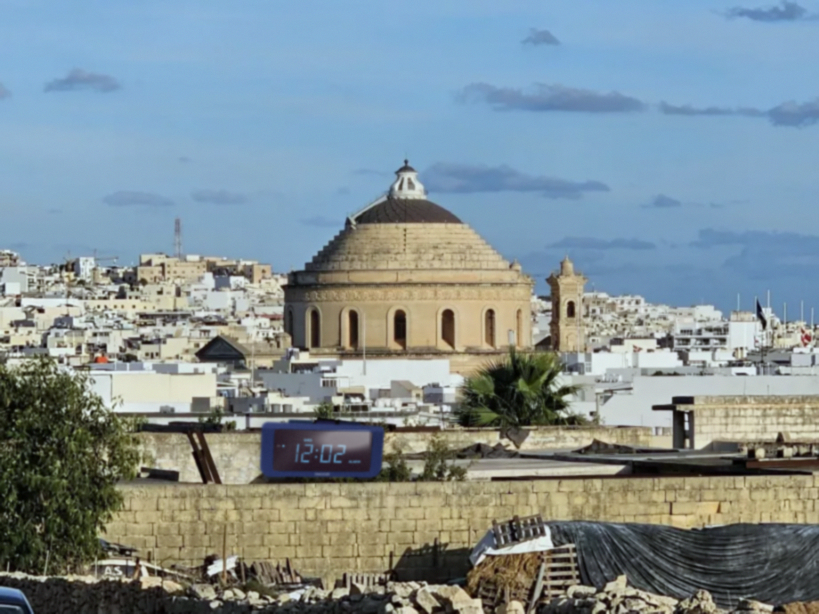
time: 12:02
